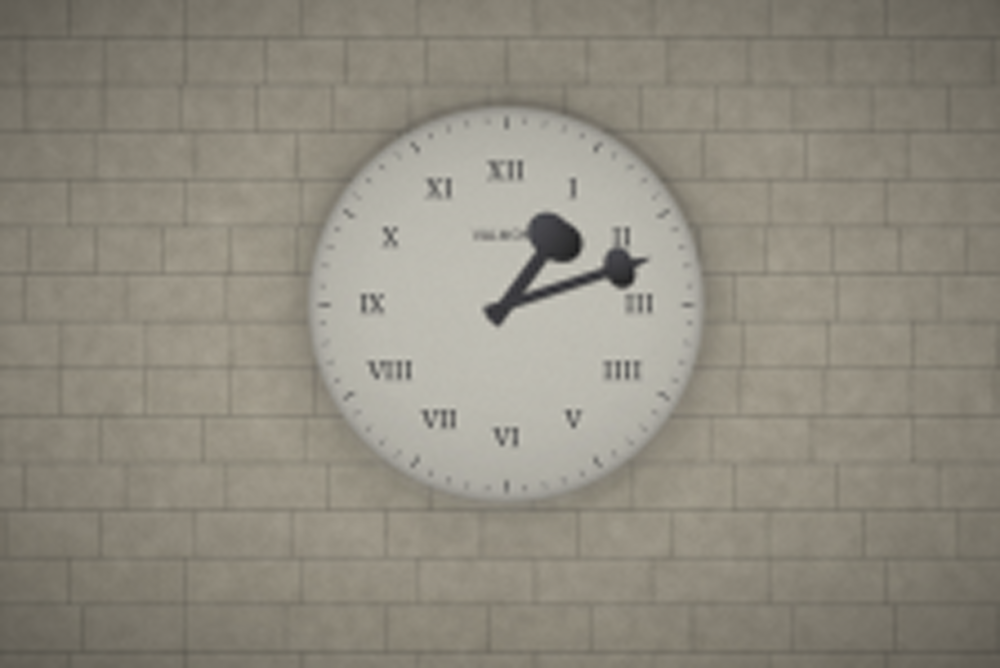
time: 1:12
